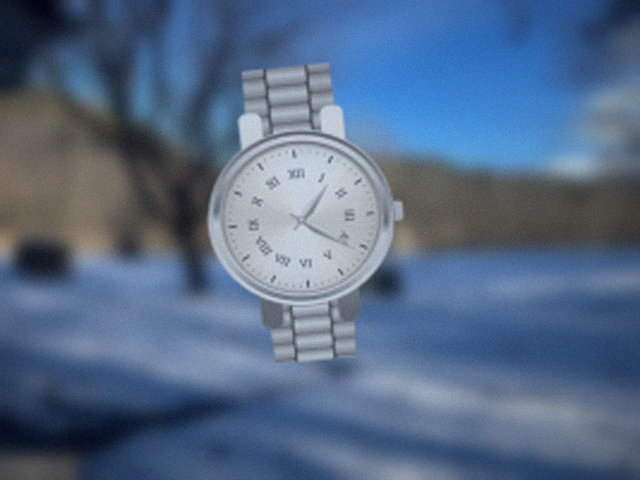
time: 1:21
